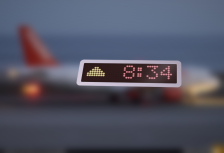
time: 8:34
